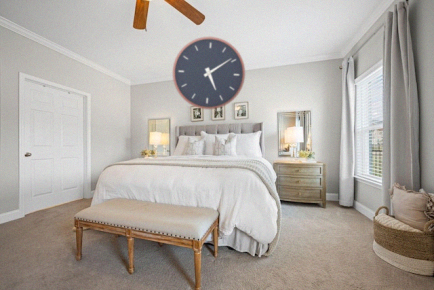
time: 5:09
